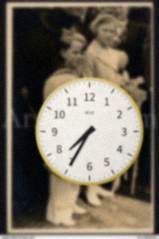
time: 7:35
